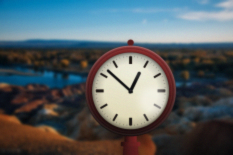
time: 12:52
